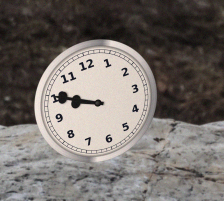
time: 9:50
